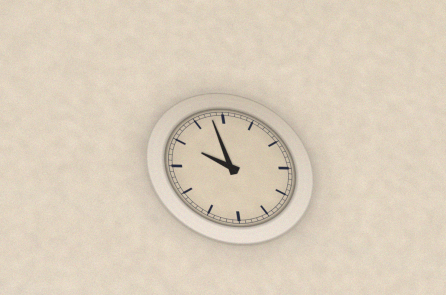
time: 9:58
